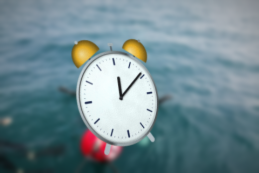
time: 12:09
